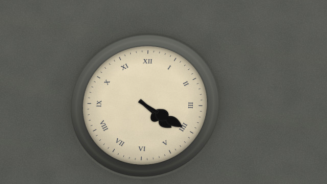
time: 4:20
